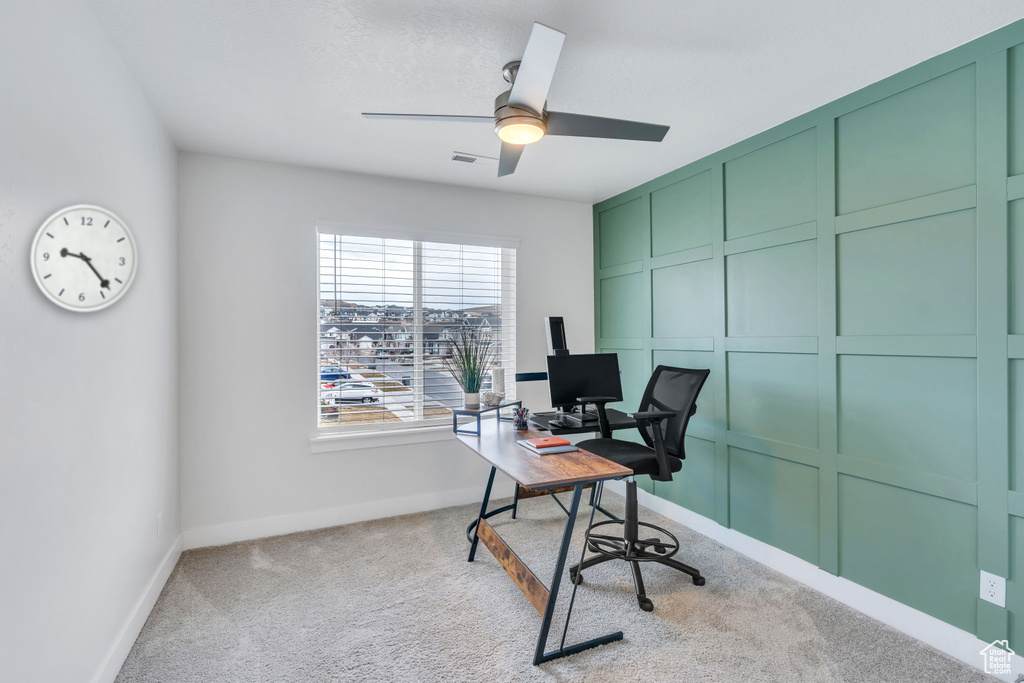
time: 9:23
